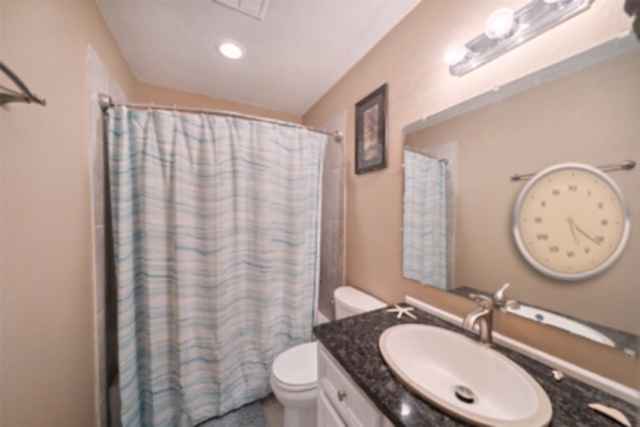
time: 5:21
